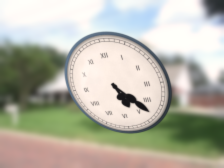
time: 5:23
